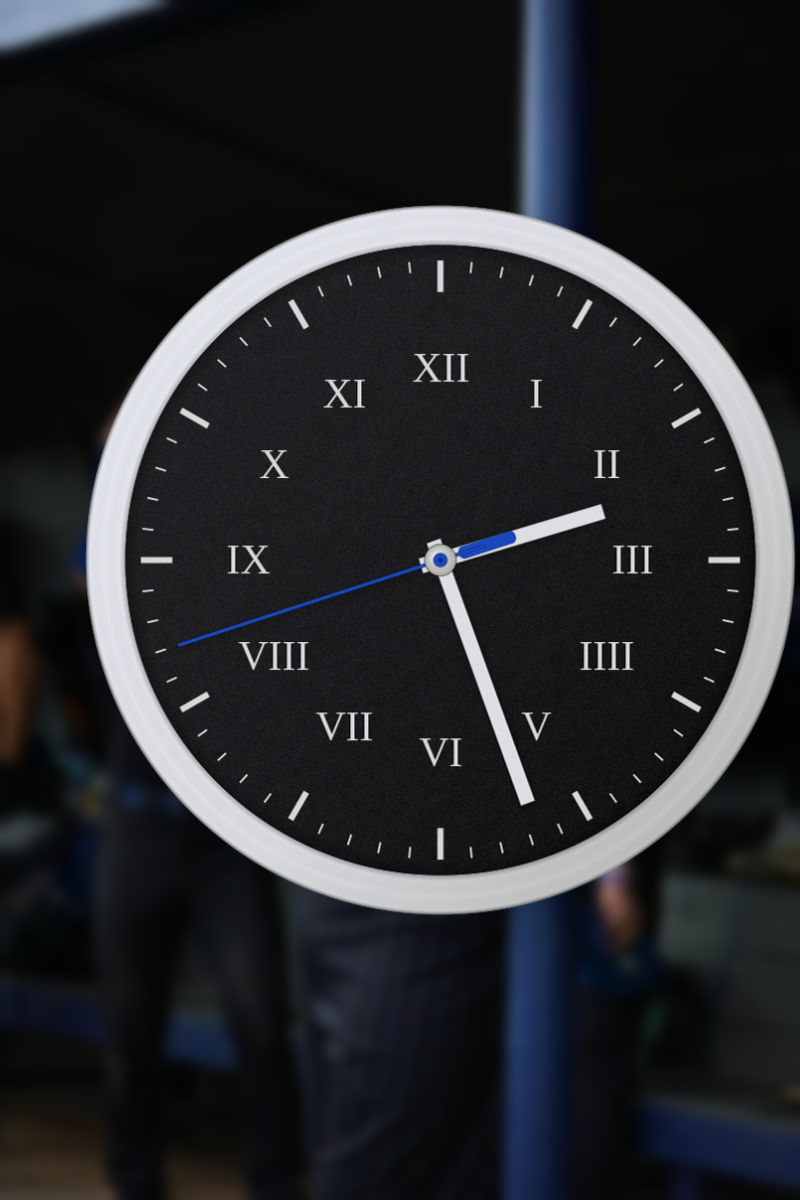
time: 2:26:42
